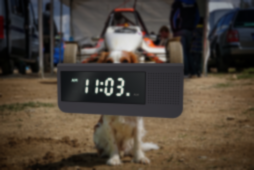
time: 11:03
